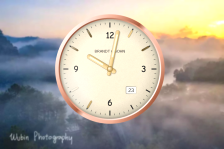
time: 10:02
